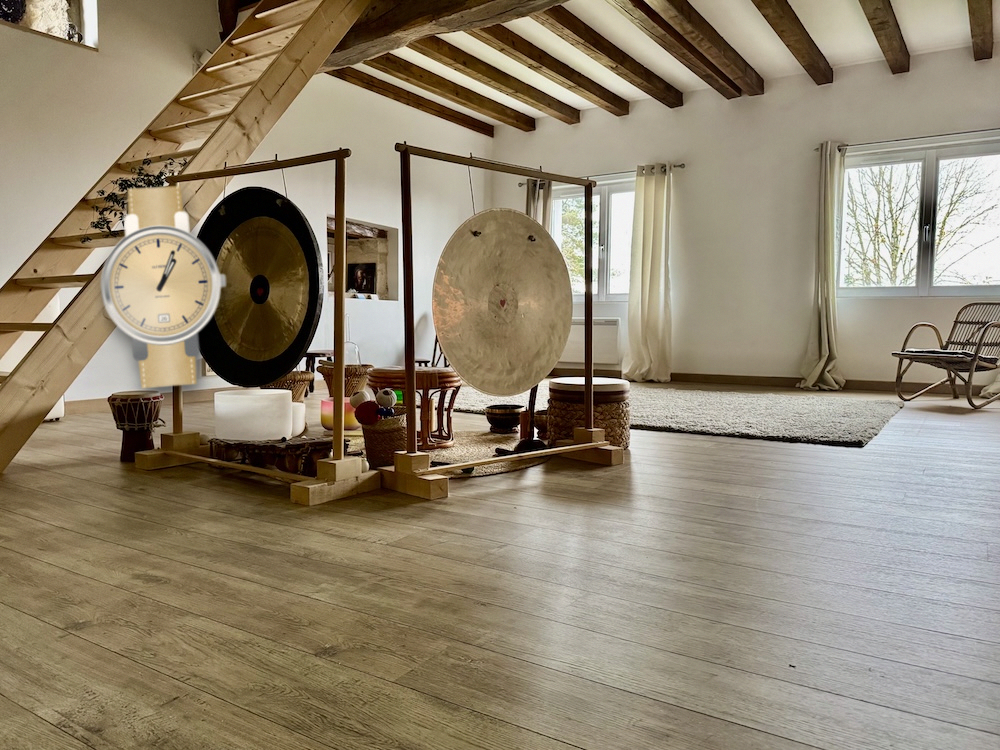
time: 1:04
